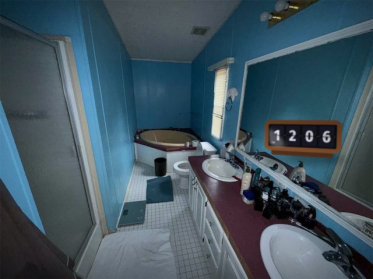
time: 12:06
